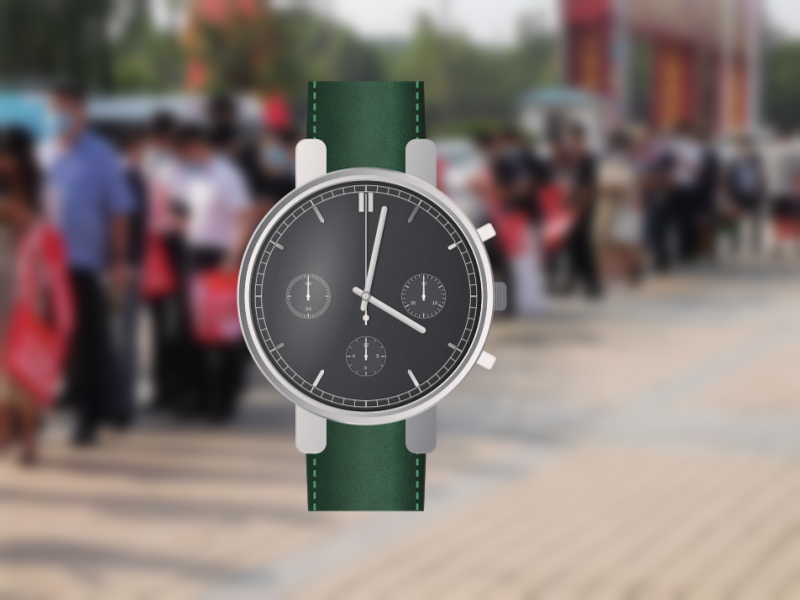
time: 4:02
